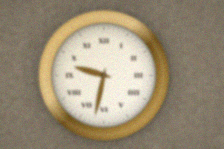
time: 9:32
